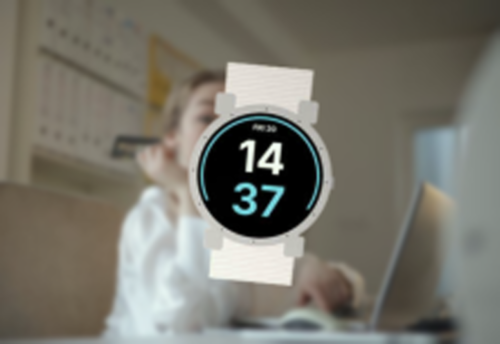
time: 14:37
